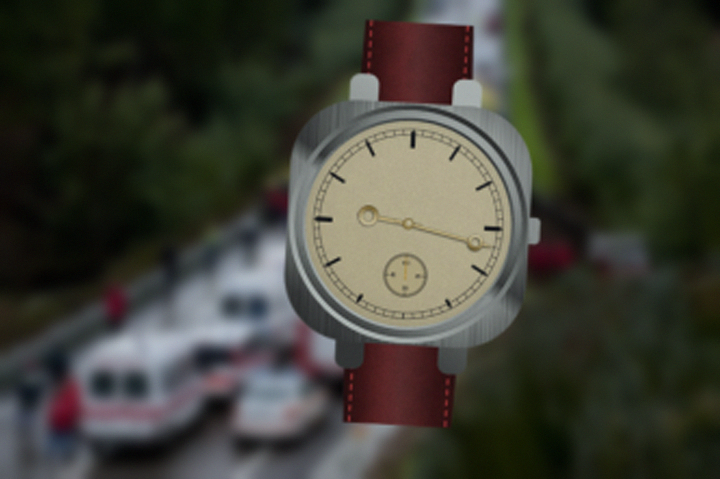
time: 9:17
